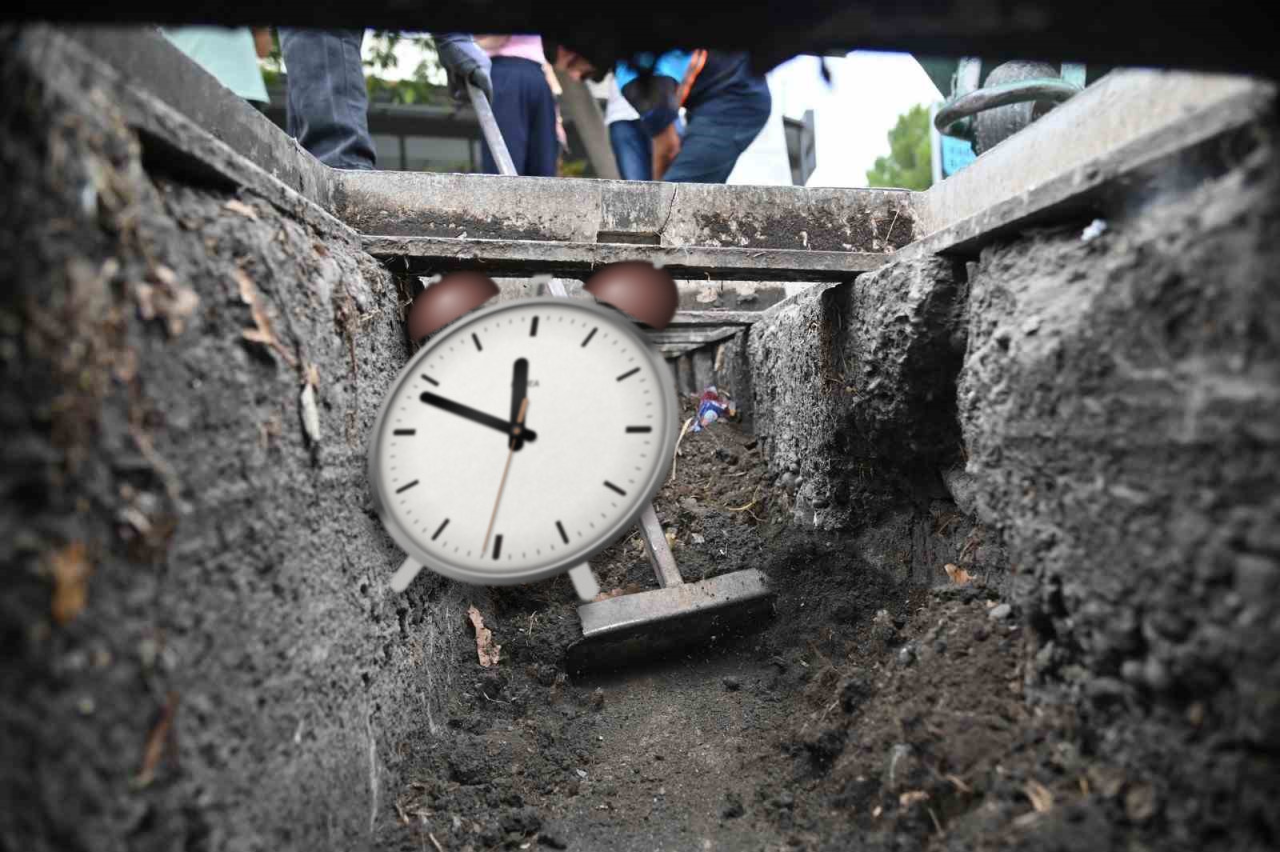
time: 11:48:31
